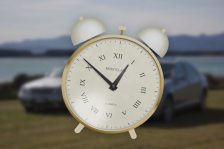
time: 12:51
